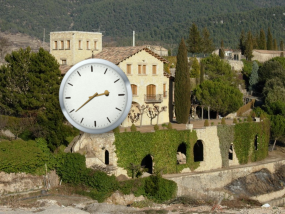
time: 2:39
